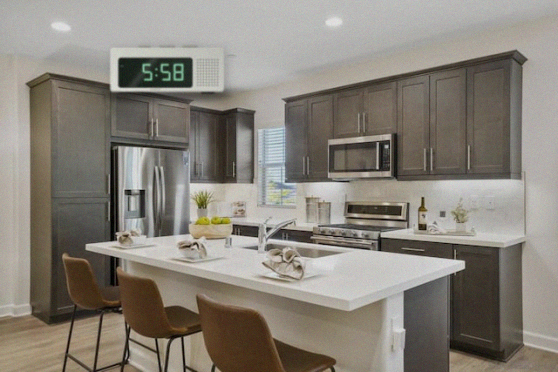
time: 5:58
